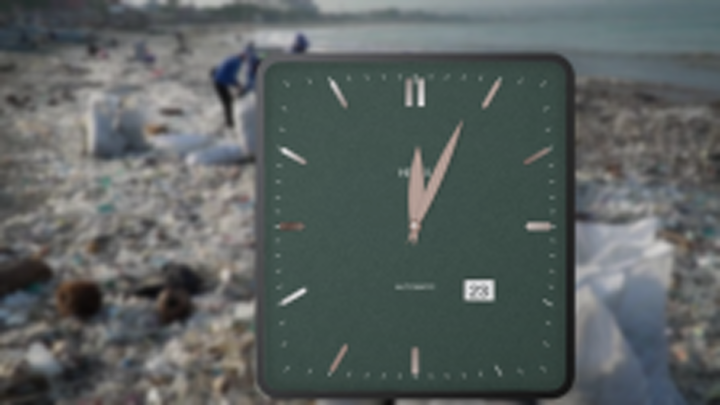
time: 12:04
